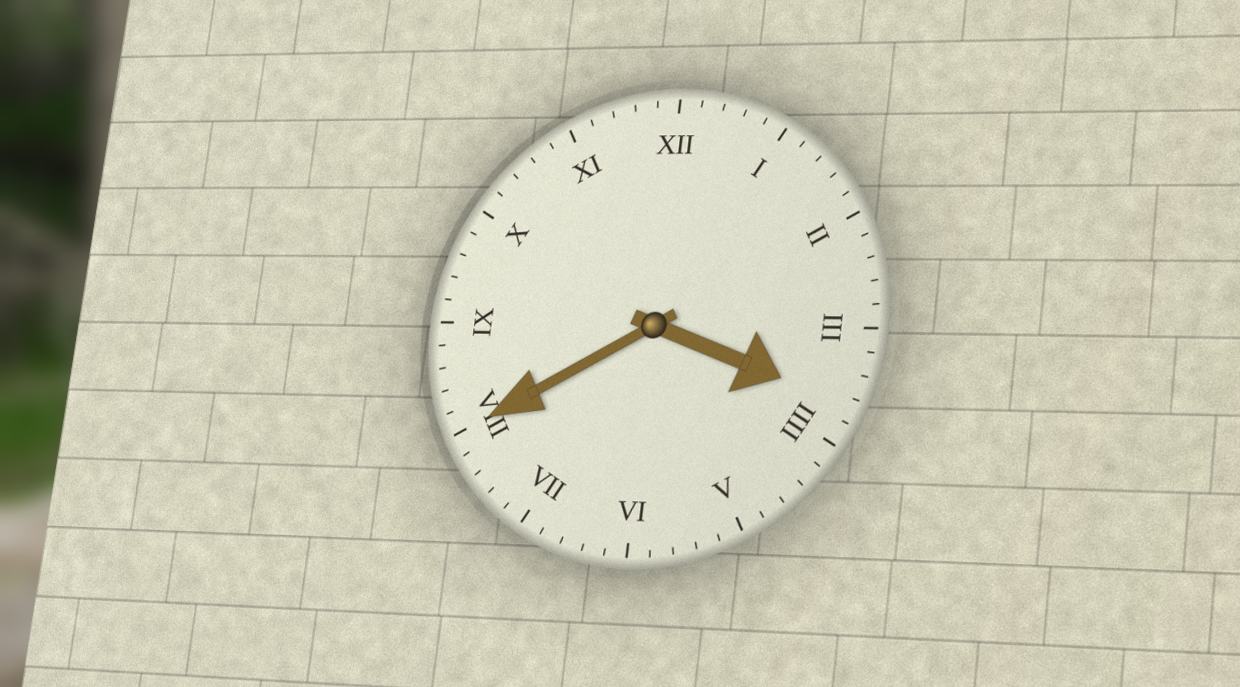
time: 3:40
